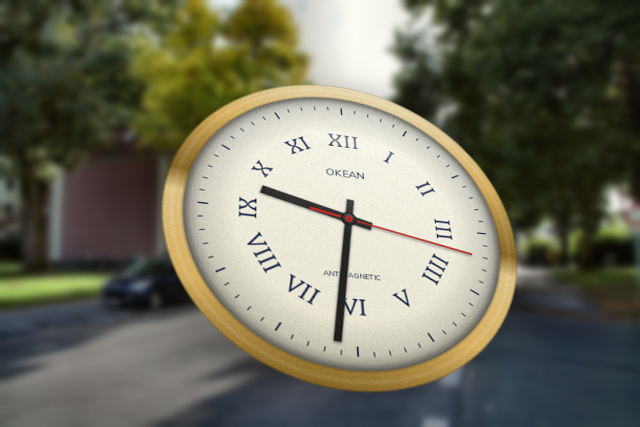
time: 9:31:17
